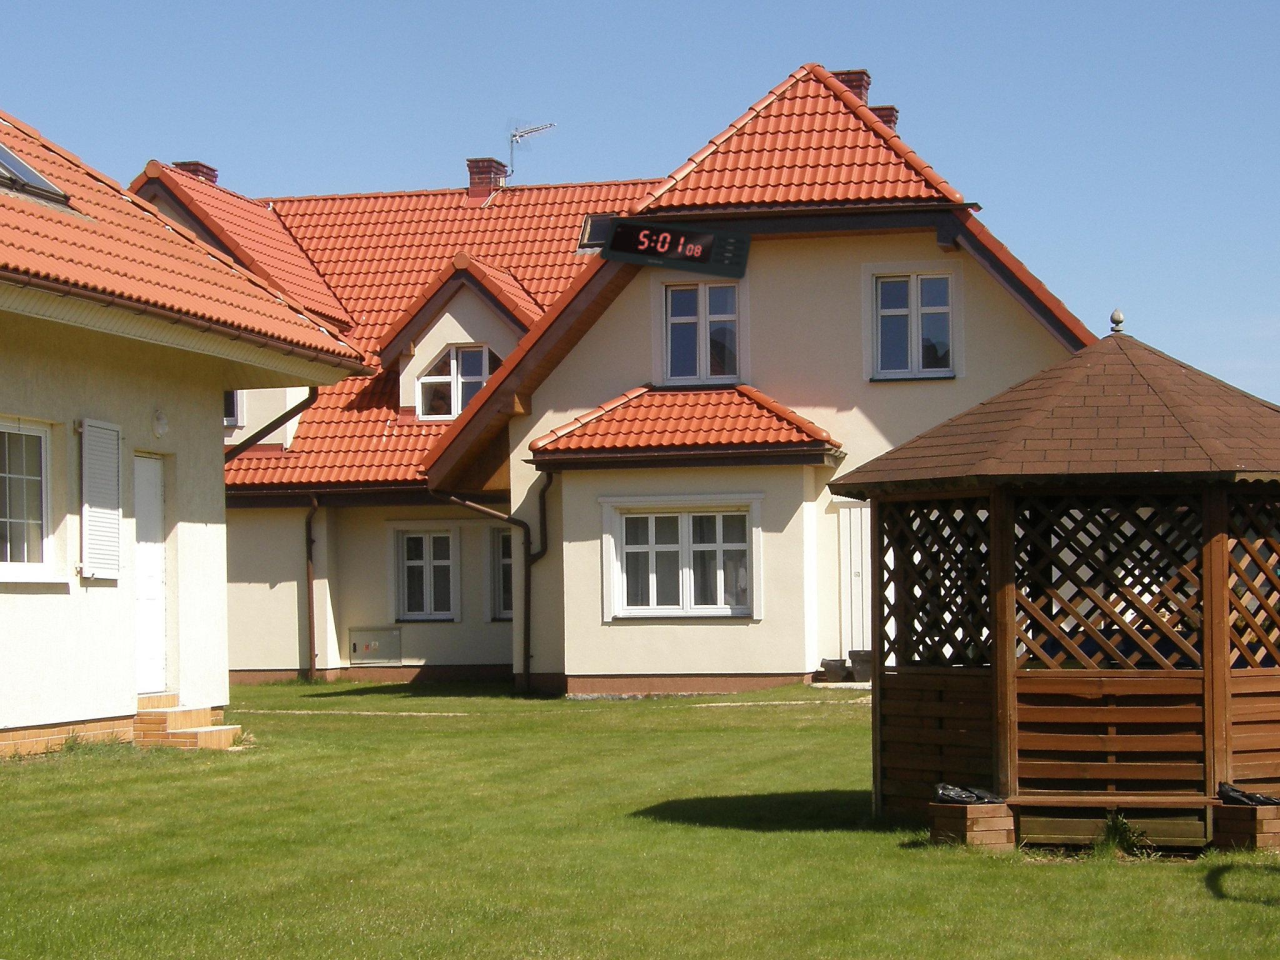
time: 5:01:08
